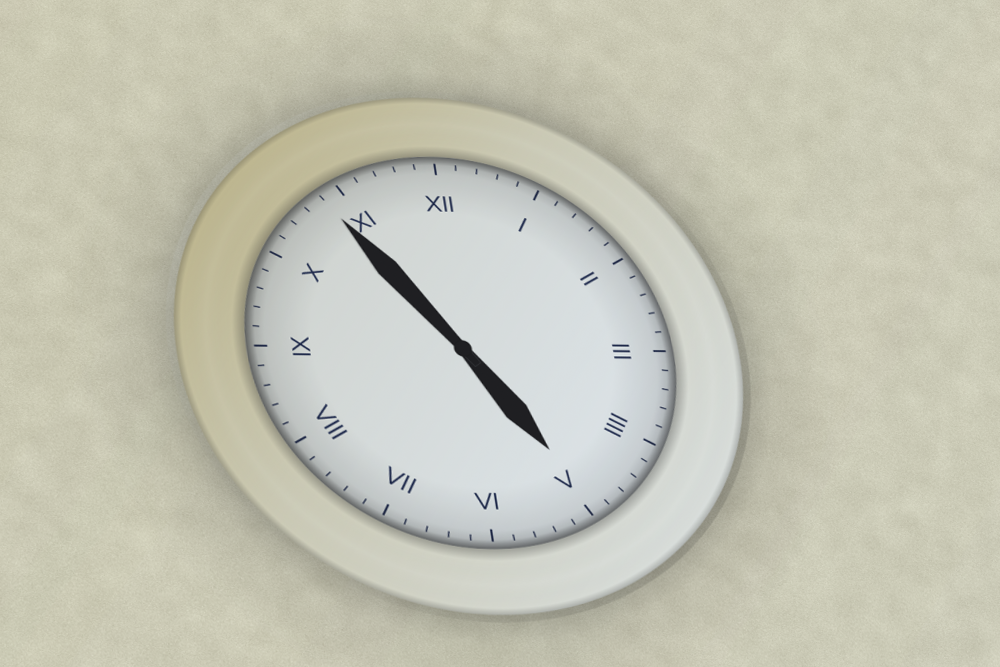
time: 4:54
